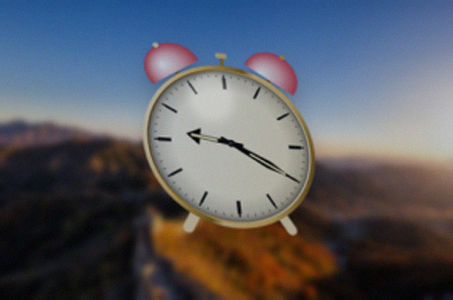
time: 9:20
